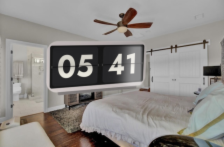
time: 5:41
